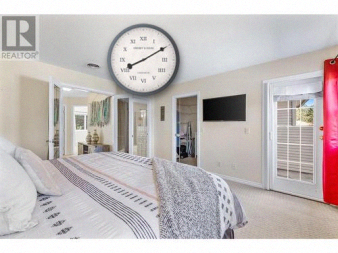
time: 8:10
